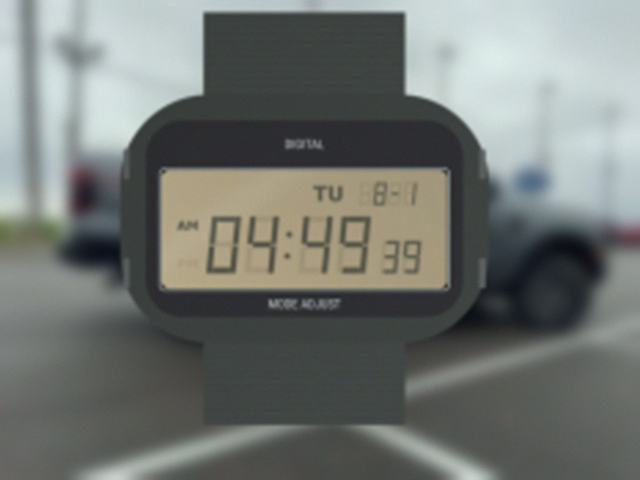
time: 4:49:39
